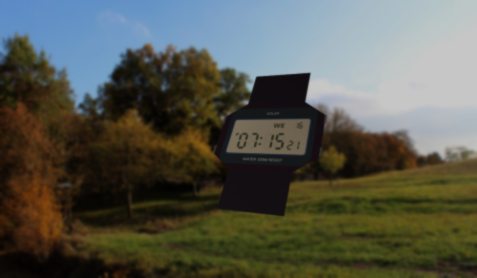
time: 7:15
